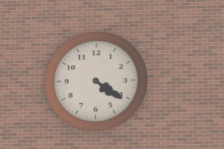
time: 4:21
